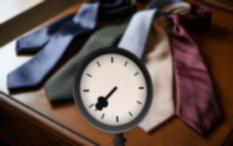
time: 7:38
